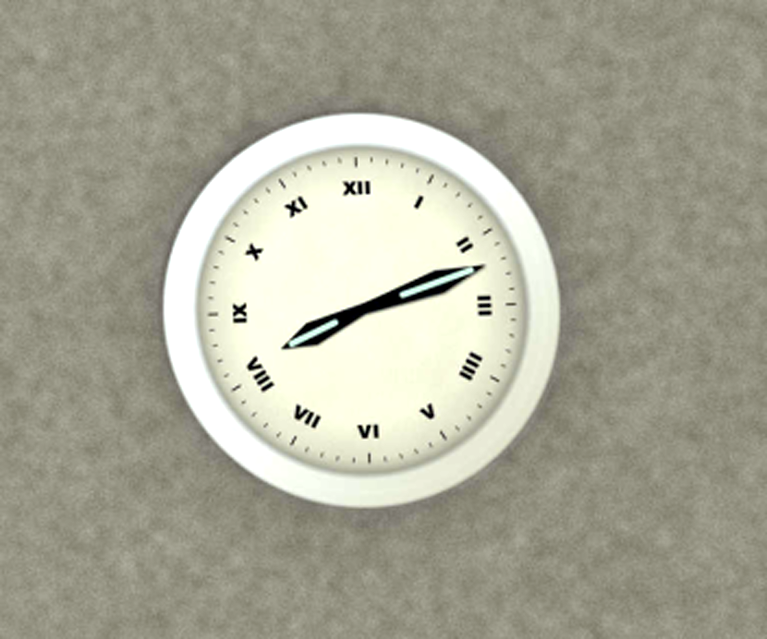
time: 8:12
